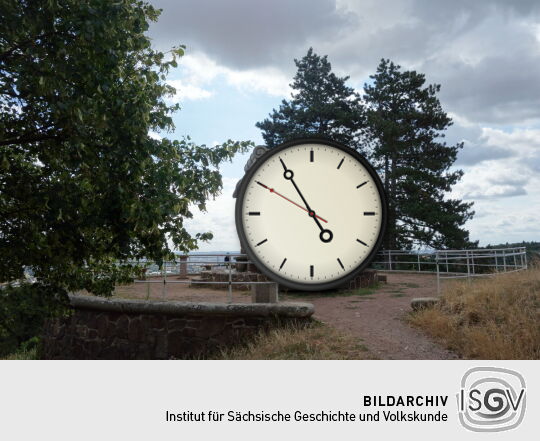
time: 4:54:50
